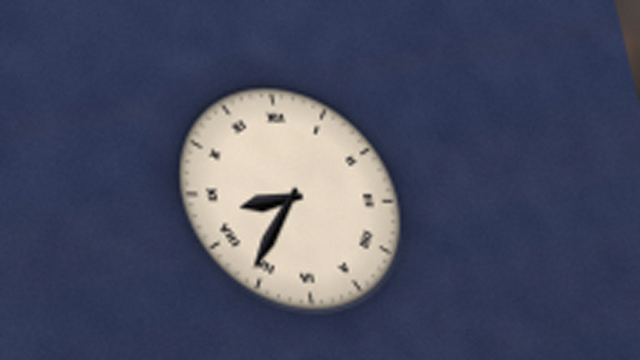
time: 8:36
